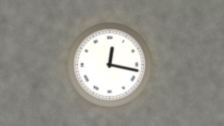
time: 12:17
